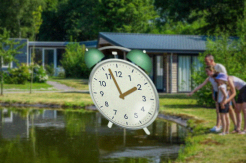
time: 1:57
